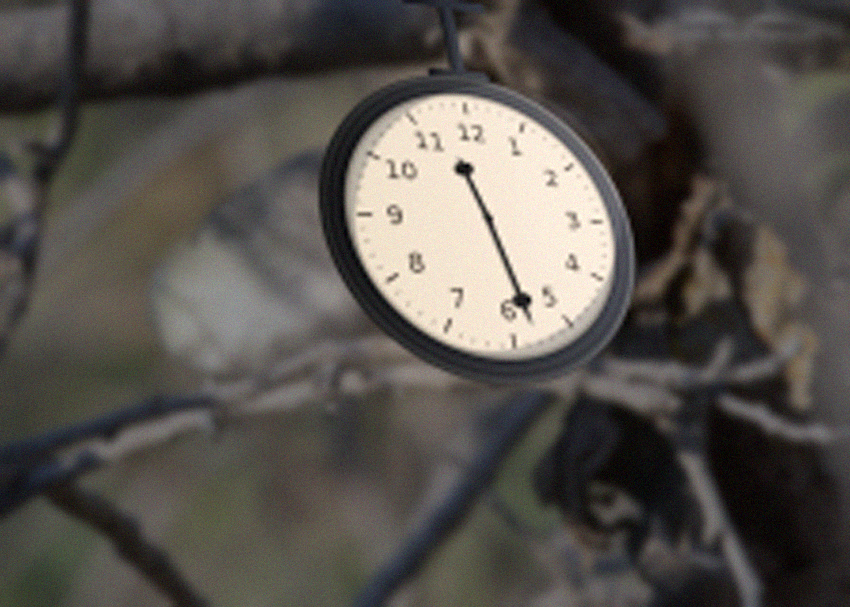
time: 11:28
